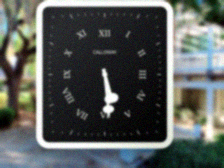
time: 5:29
